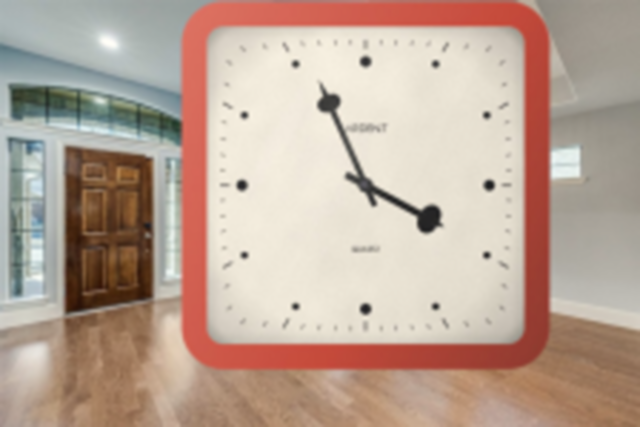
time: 3:56
